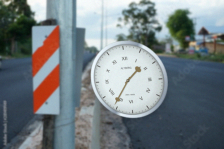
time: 1:36
